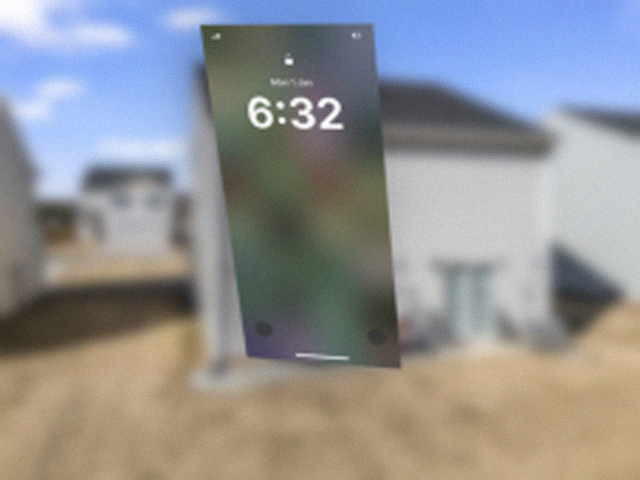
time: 6:32
